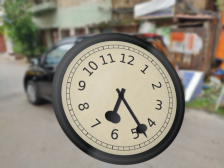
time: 6:23
